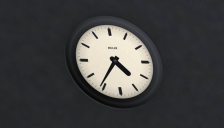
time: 4:36
